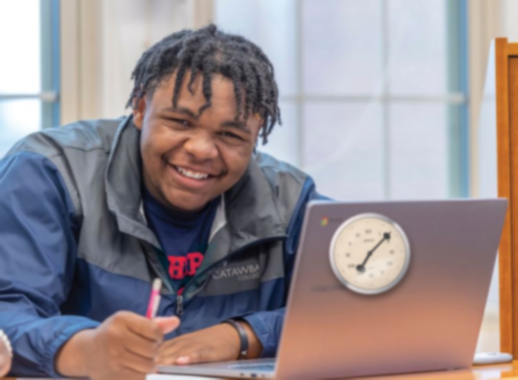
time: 7:08
